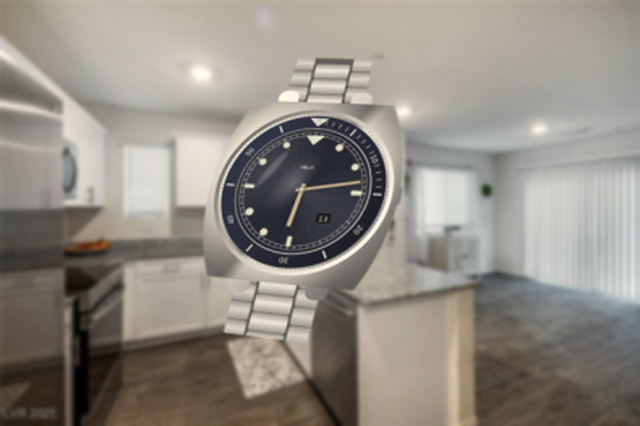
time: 6:13
